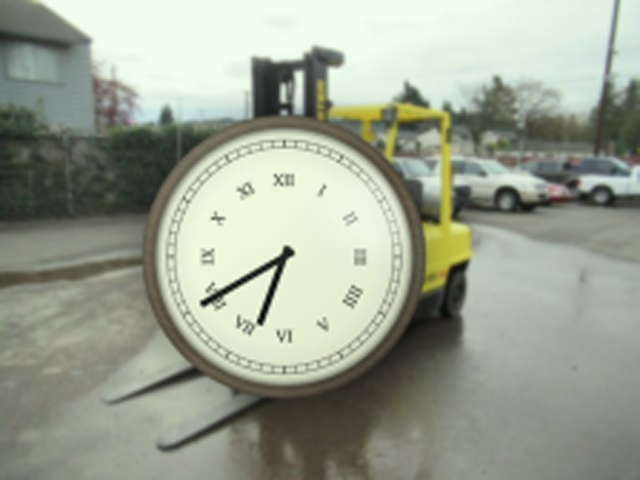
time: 6:40
